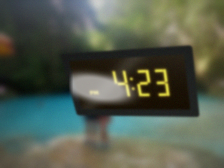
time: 4:23
